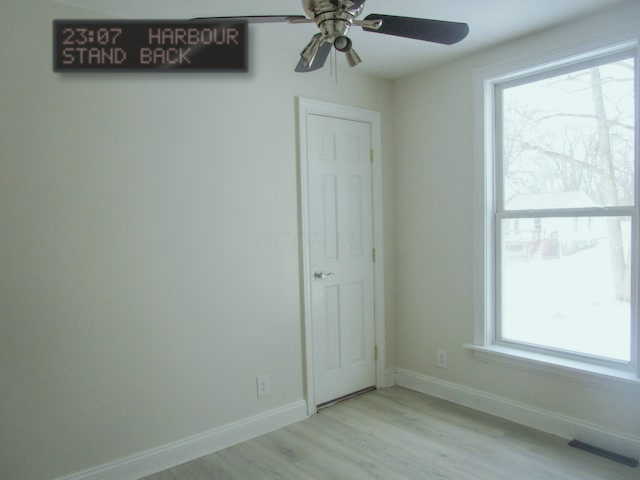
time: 23:07
